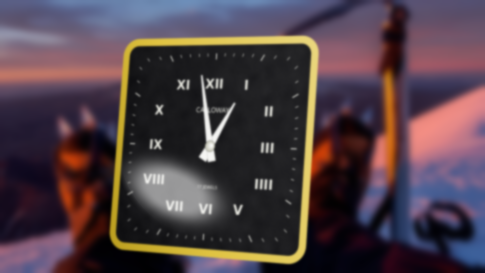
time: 12:58
